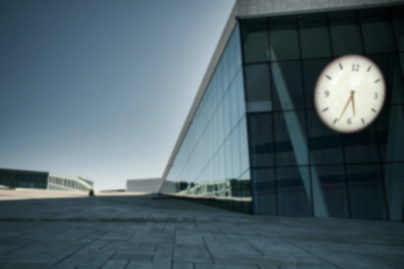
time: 5:34
